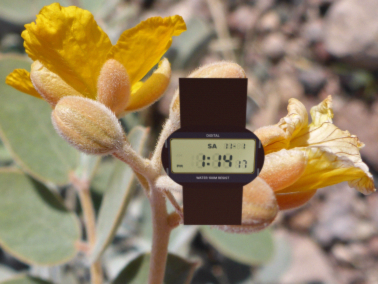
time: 1:14:17
